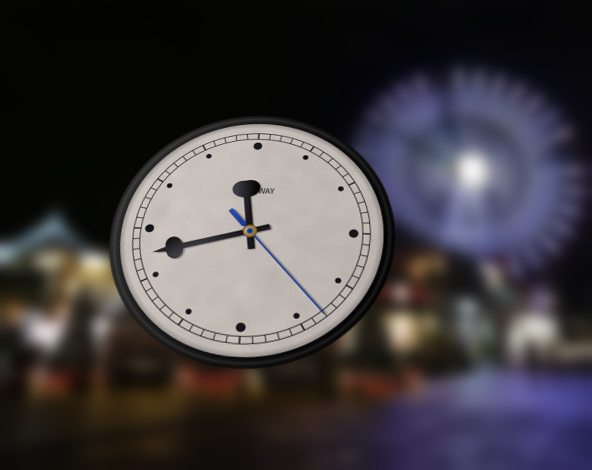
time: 11:42:23
